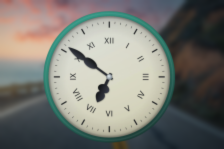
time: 6:51
